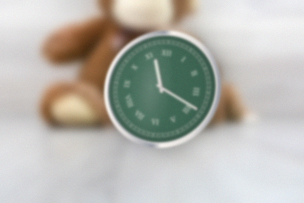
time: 11:19
